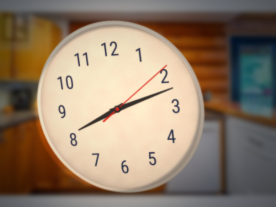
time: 8:12:09
